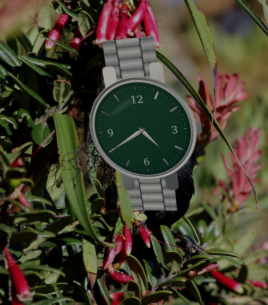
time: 4:40
